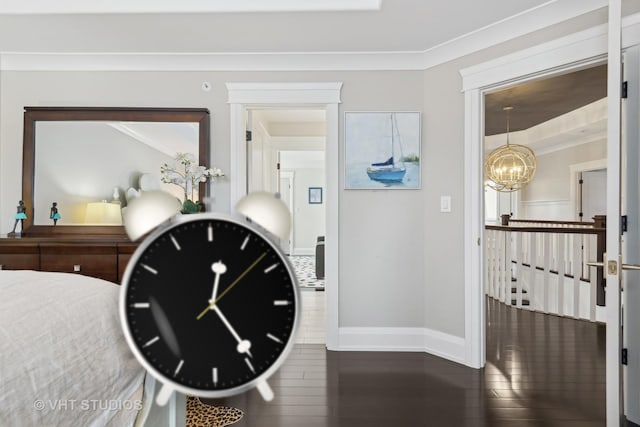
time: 12:24:08
